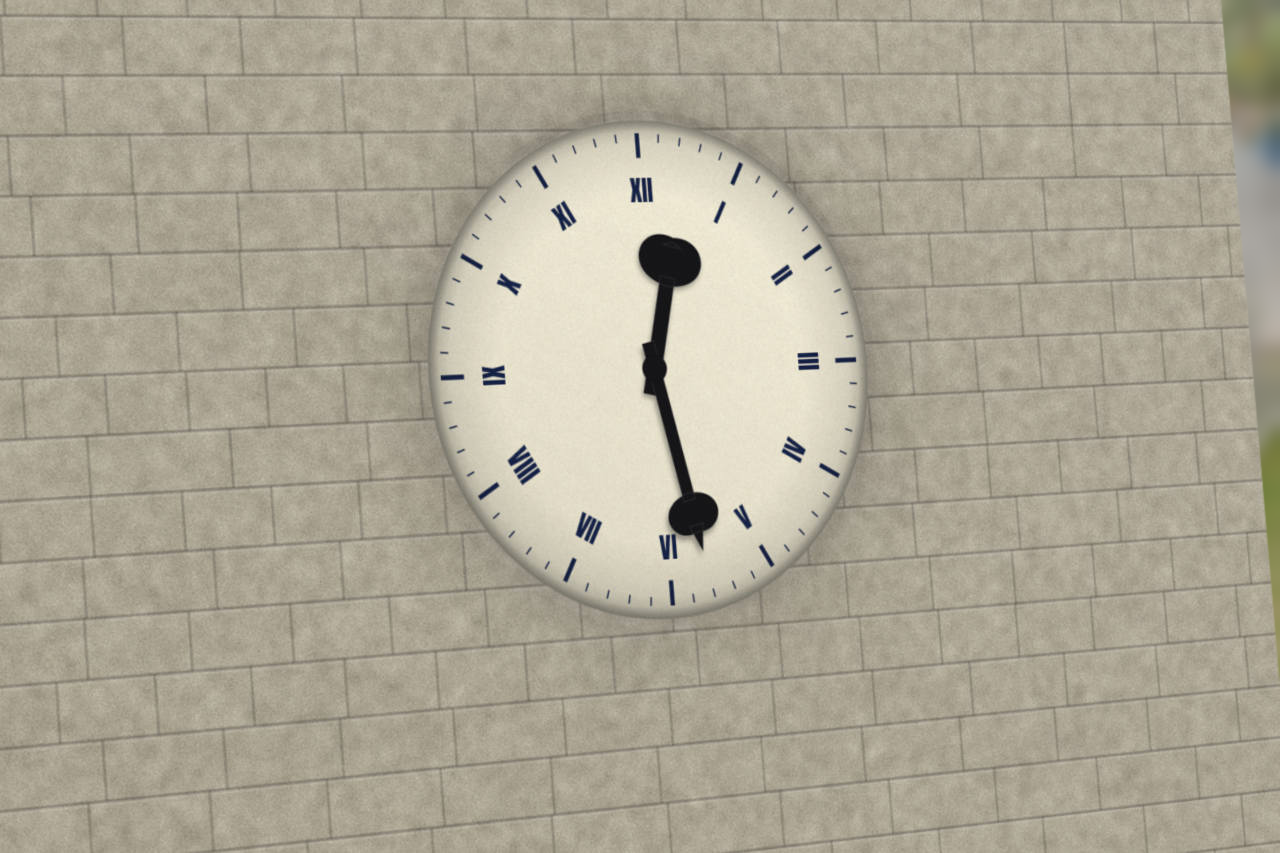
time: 12:28
